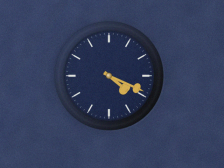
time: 4:19
